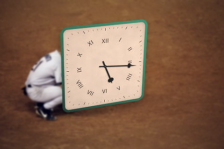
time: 5:16
